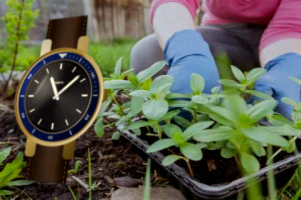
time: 11:08
